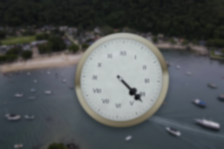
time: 4:22
